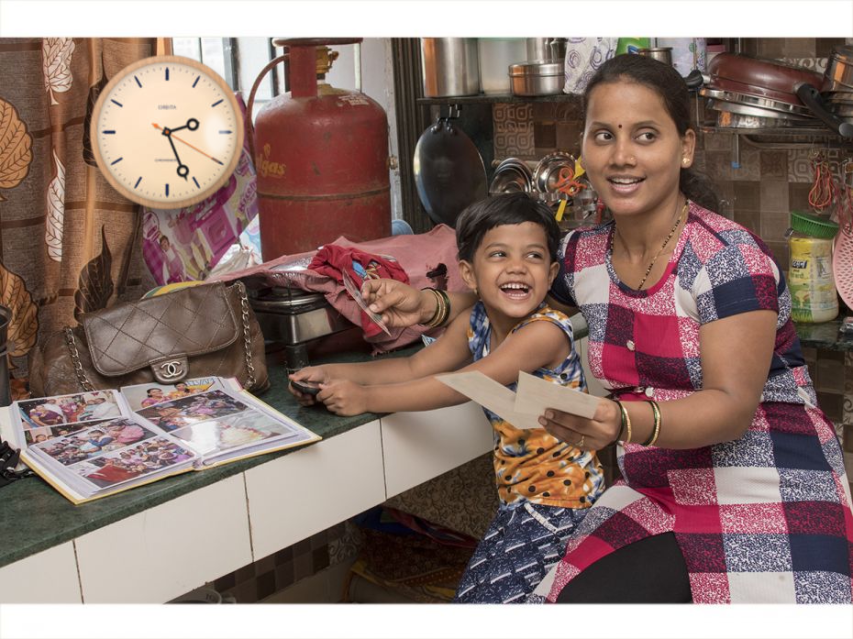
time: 2:26:20
